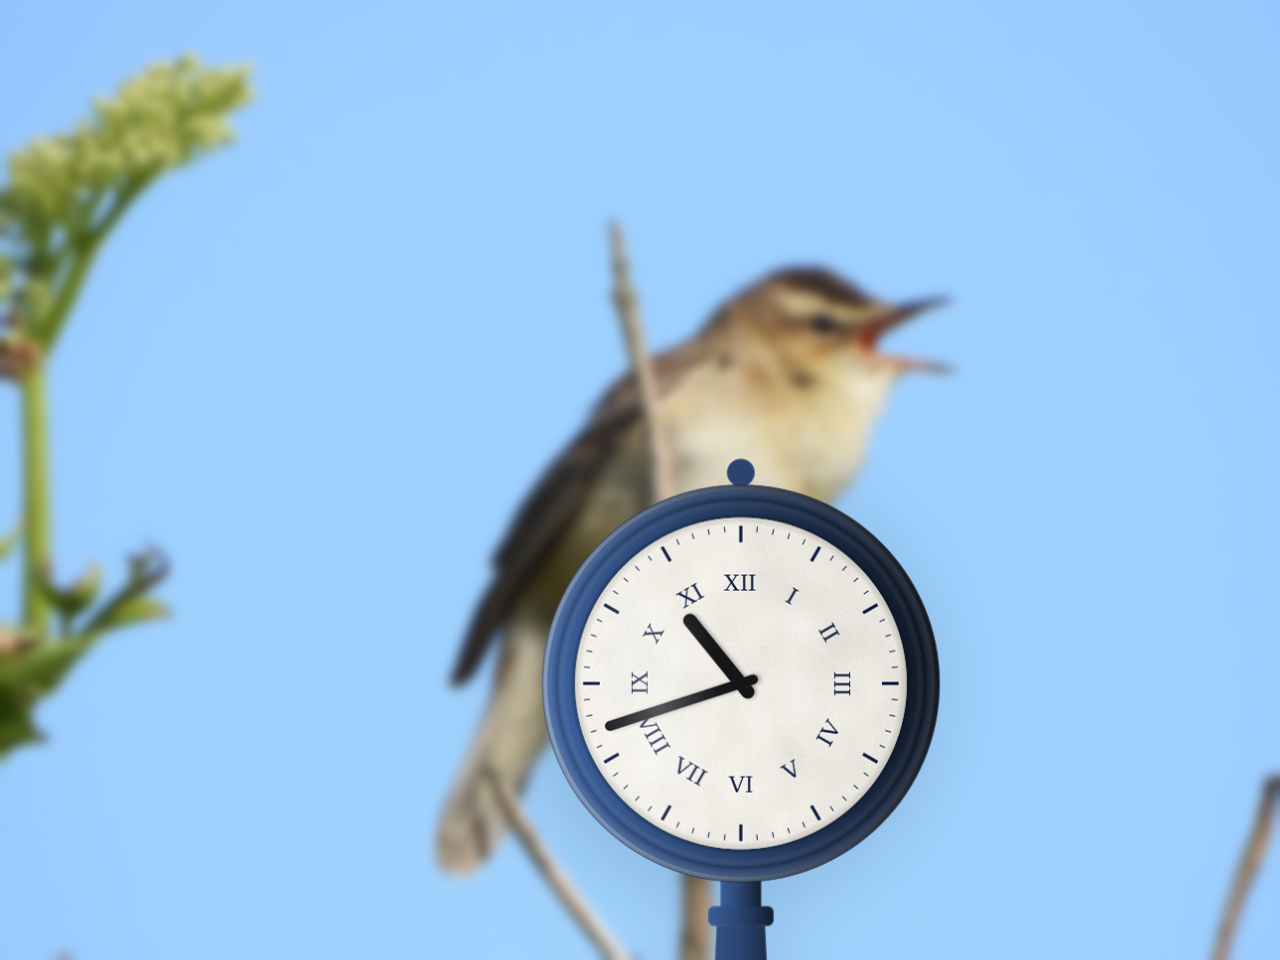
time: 10:42
